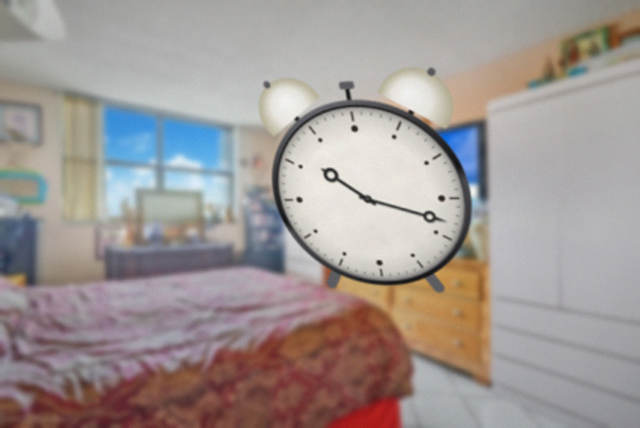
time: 10:18
